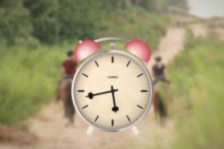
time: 5:43
